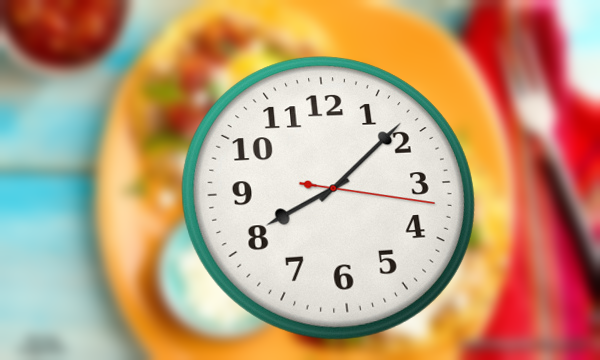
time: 8:08:17
